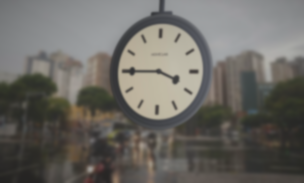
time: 3:45
